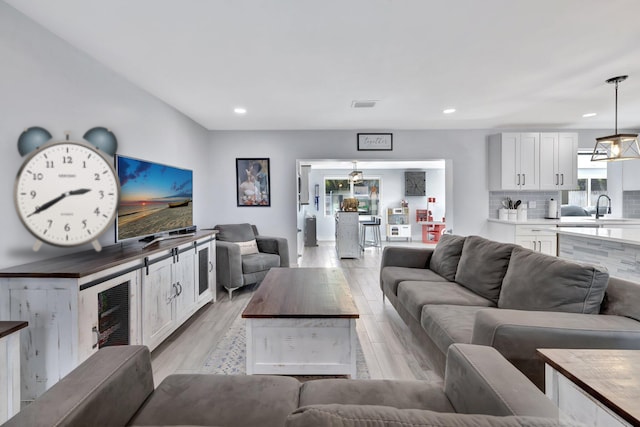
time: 2:40
